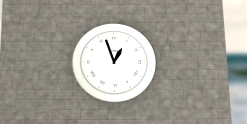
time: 12:57
